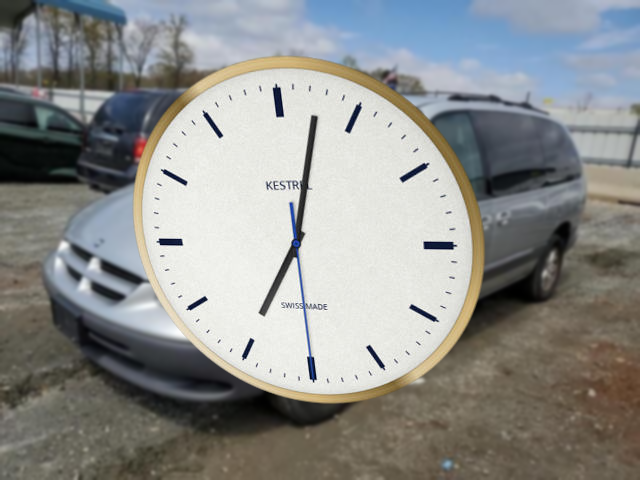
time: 7:02:30
